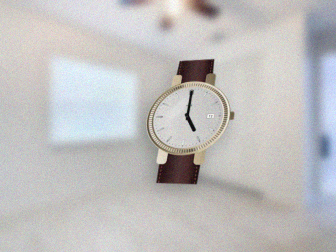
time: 5:00
